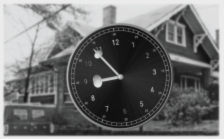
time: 8:54
